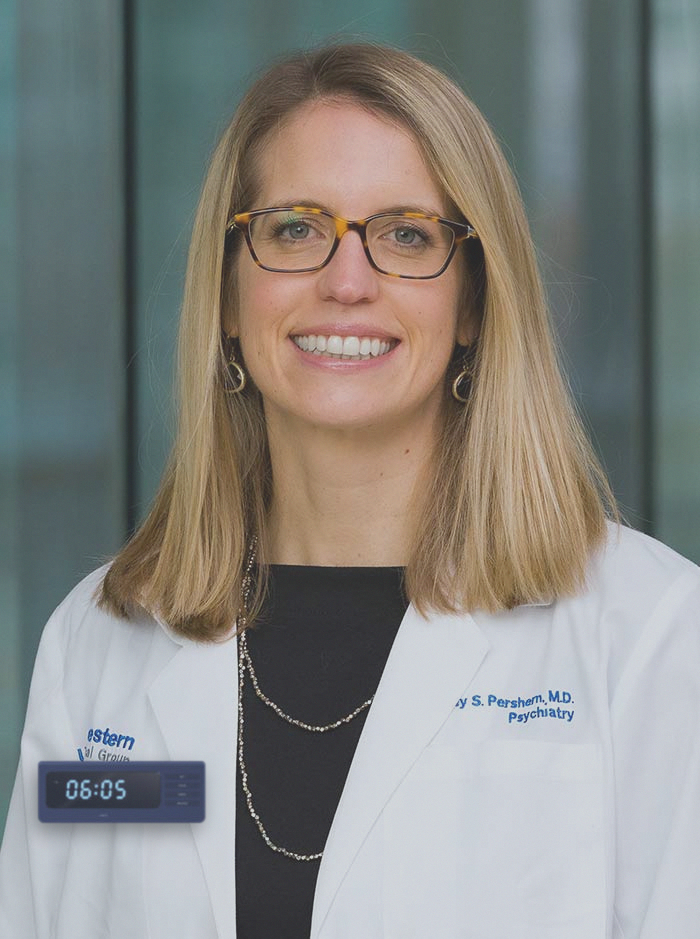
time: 6:05
